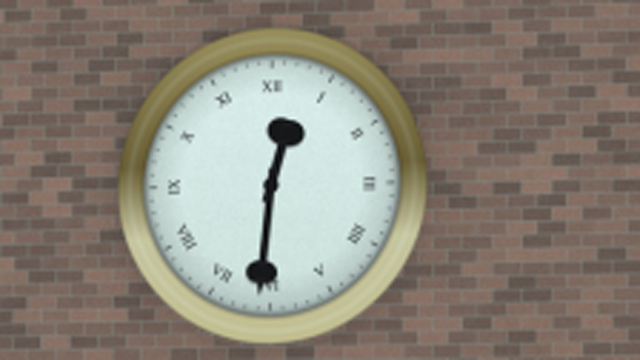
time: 12:31
